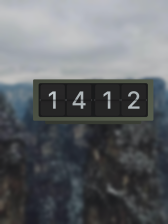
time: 14:12
